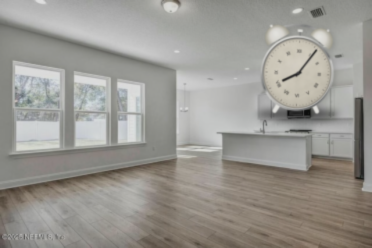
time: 8:06
